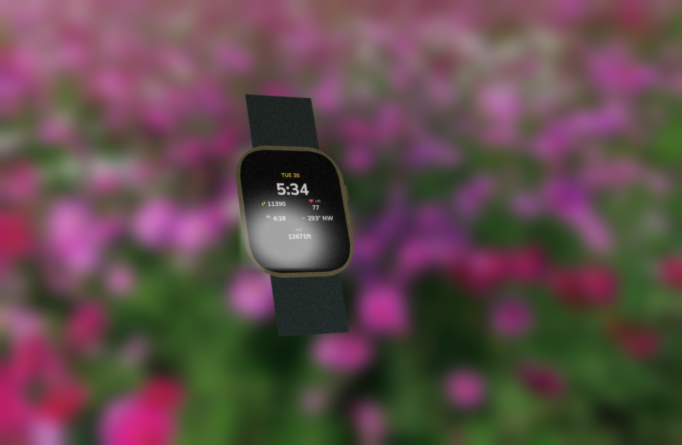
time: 5:34
